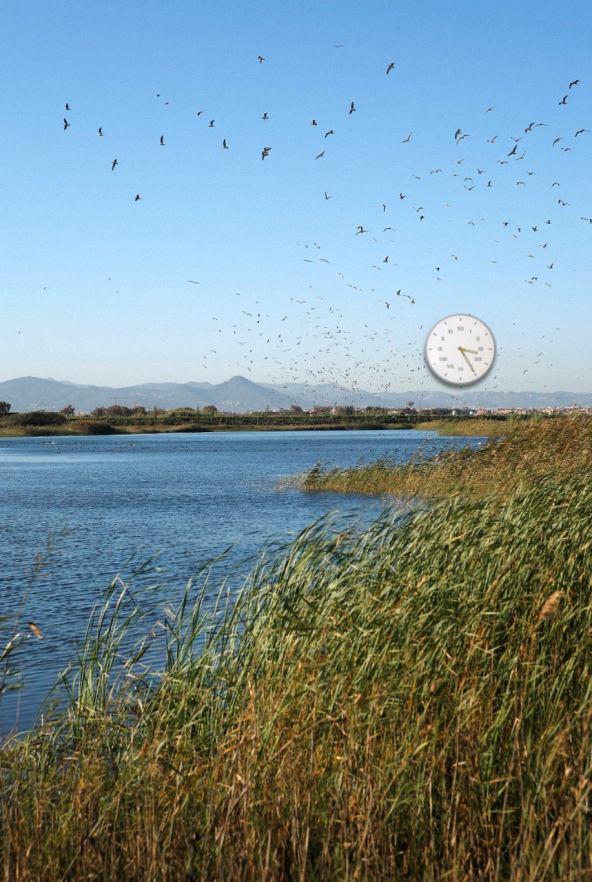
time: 3:25
